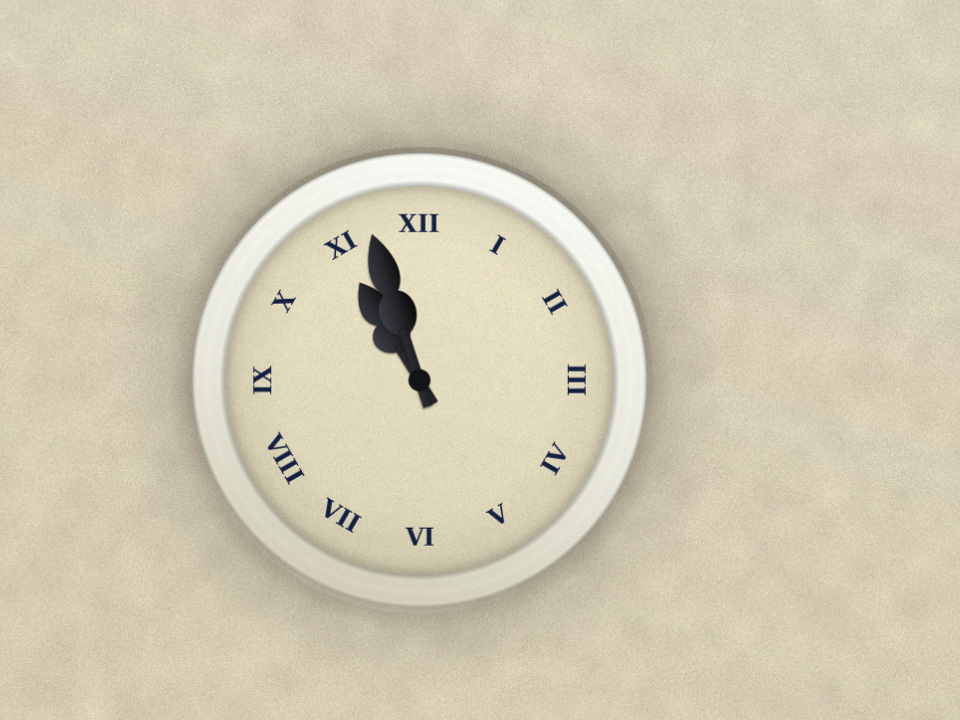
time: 10:57
